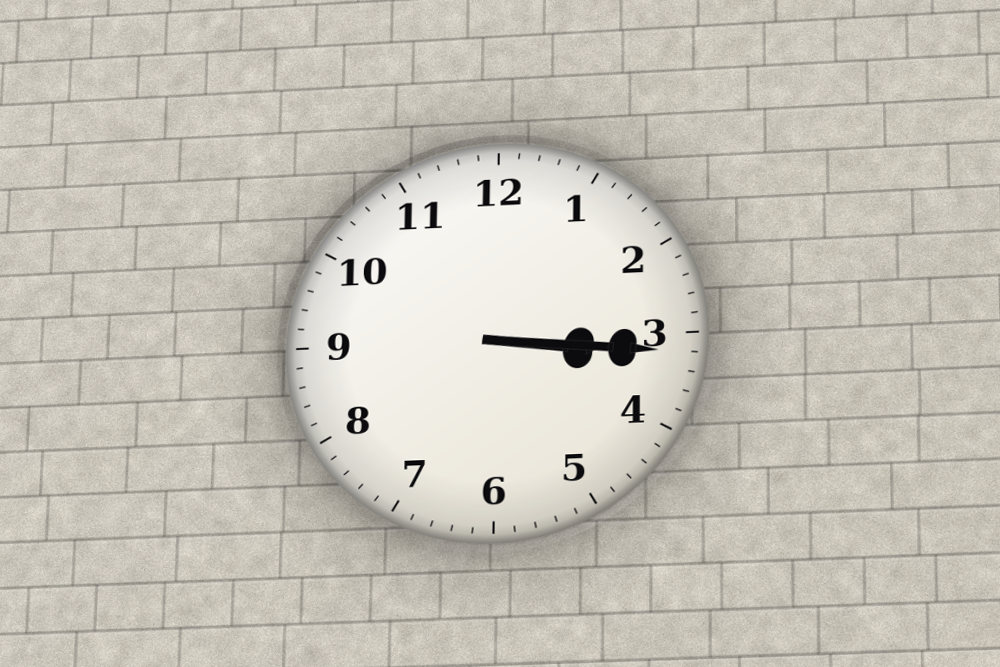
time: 3:16
